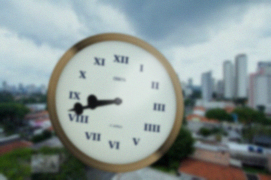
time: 8:42
